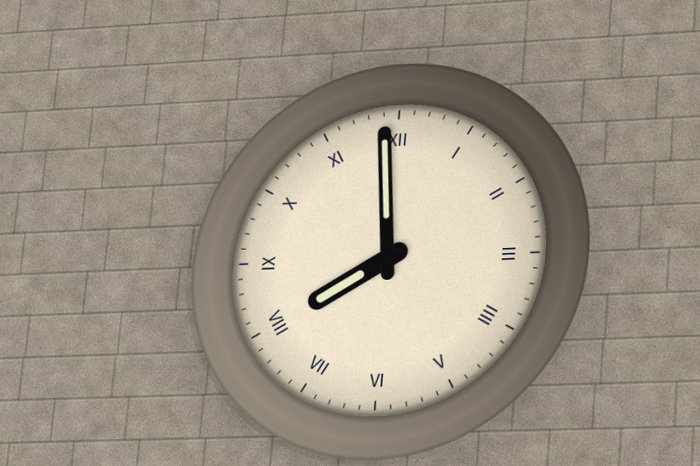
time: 7:59
